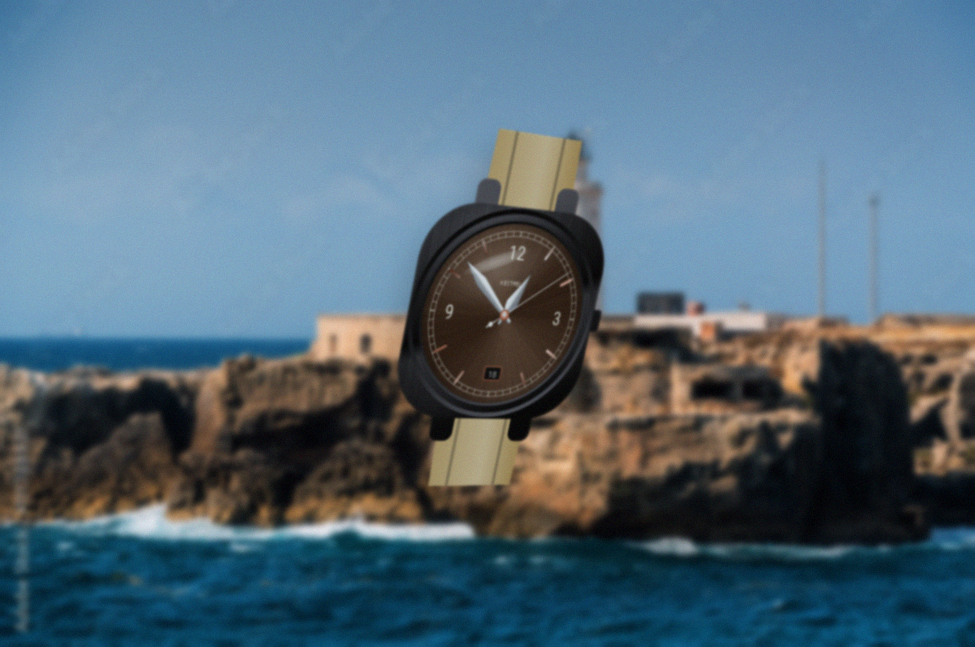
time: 12:52:09
